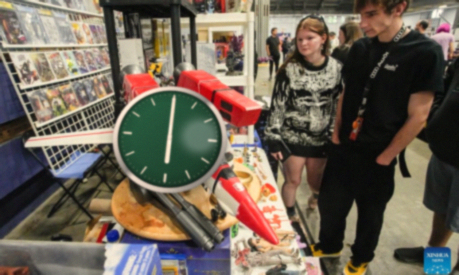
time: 6:00
